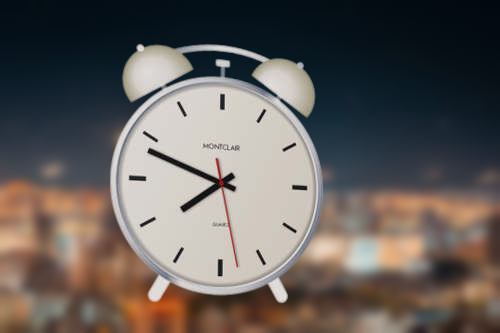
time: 7:48:28
